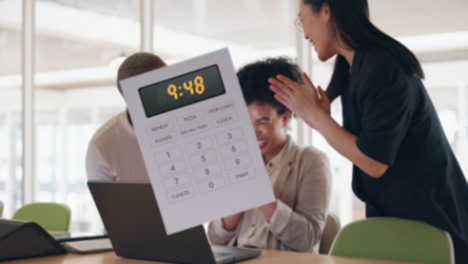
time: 9:48
